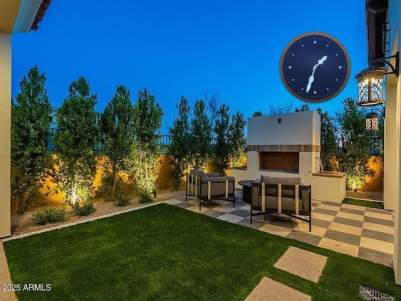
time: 1:33
